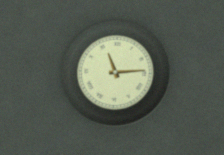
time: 11:14
